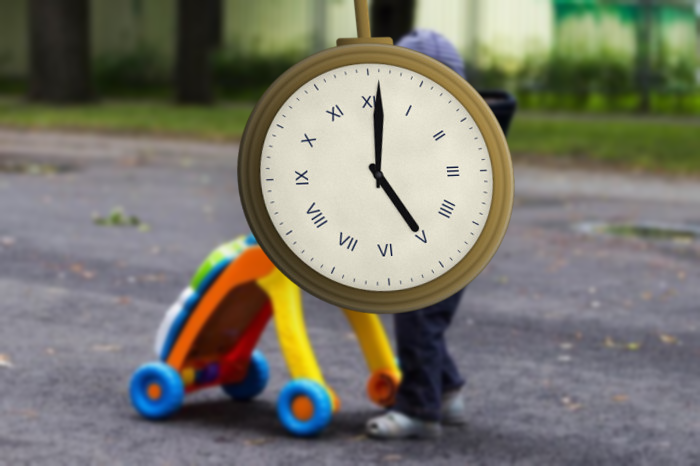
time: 5:01
